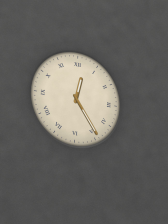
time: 12:24
